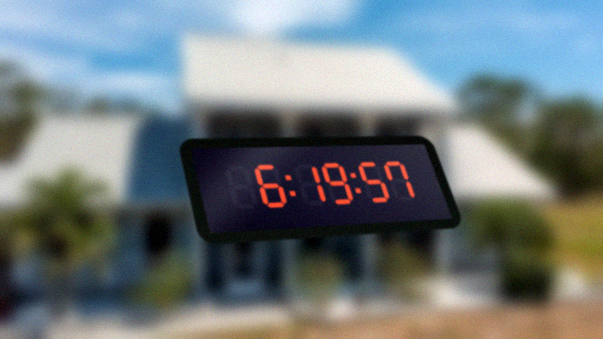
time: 6:19:57
